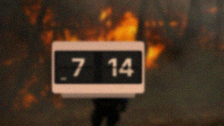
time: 7:14
